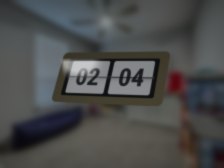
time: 2:04
